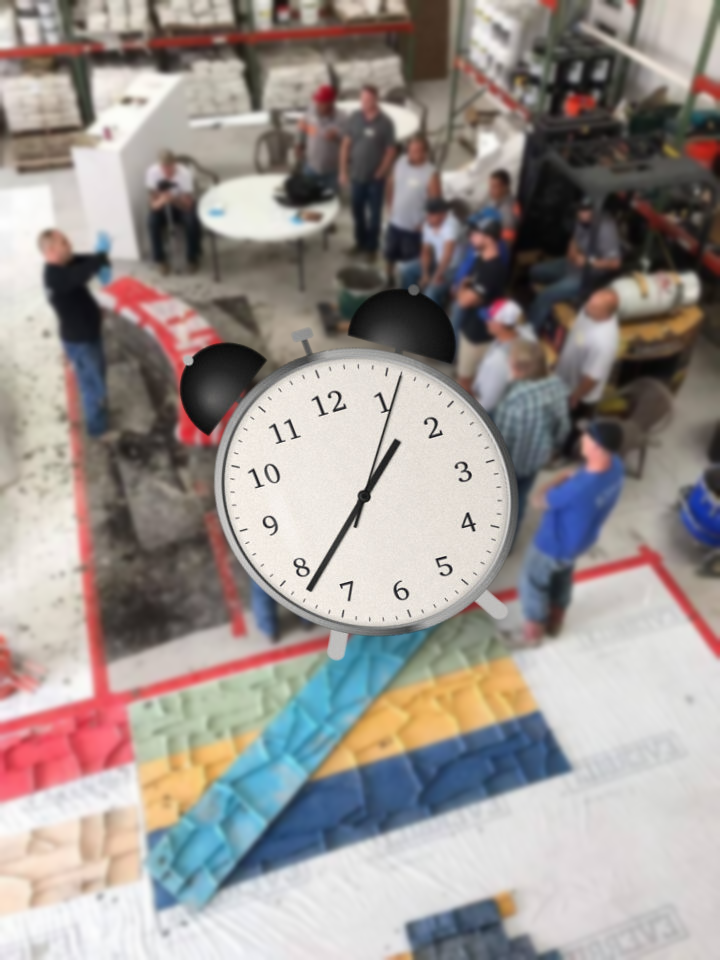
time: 1:38:06
